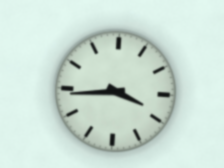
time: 3:44
